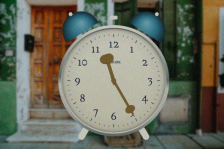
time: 11:25
